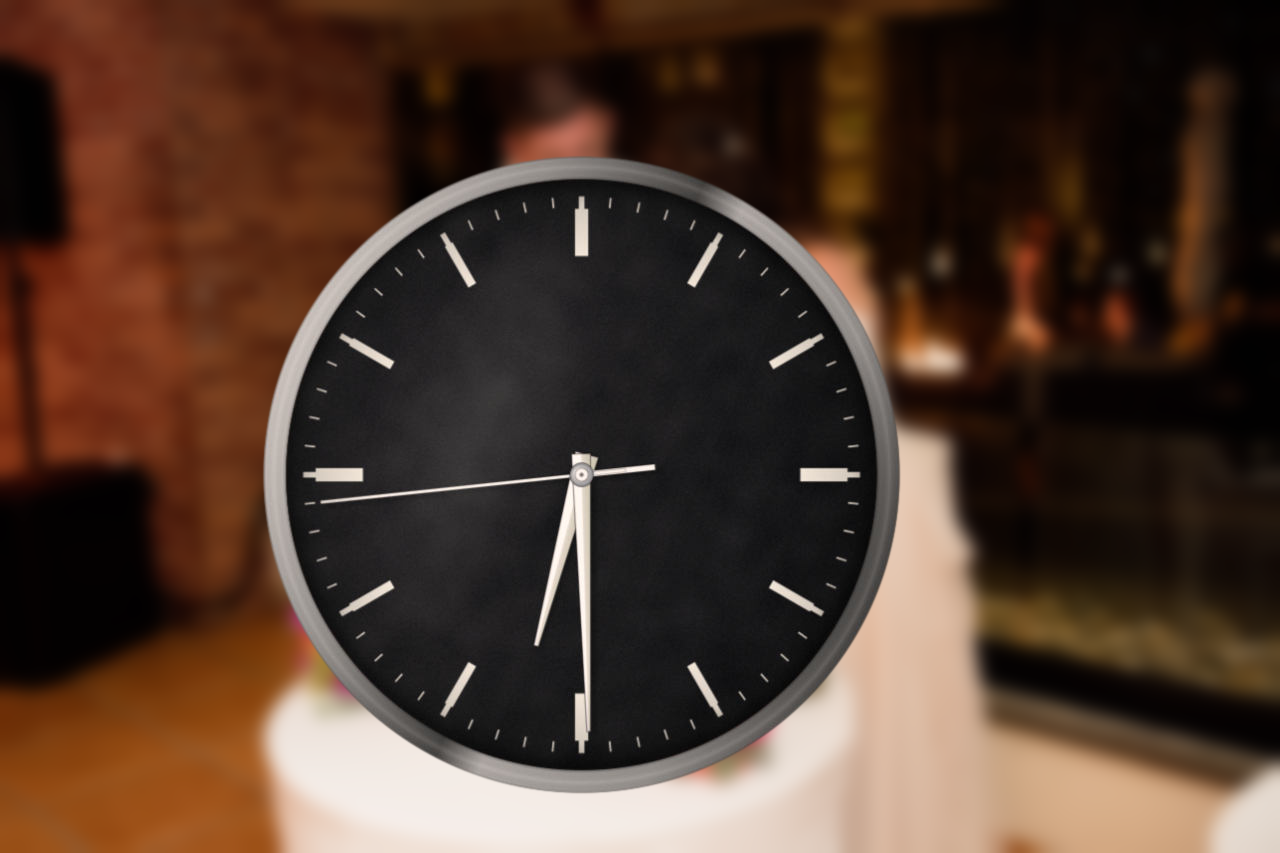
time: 6:29:44
